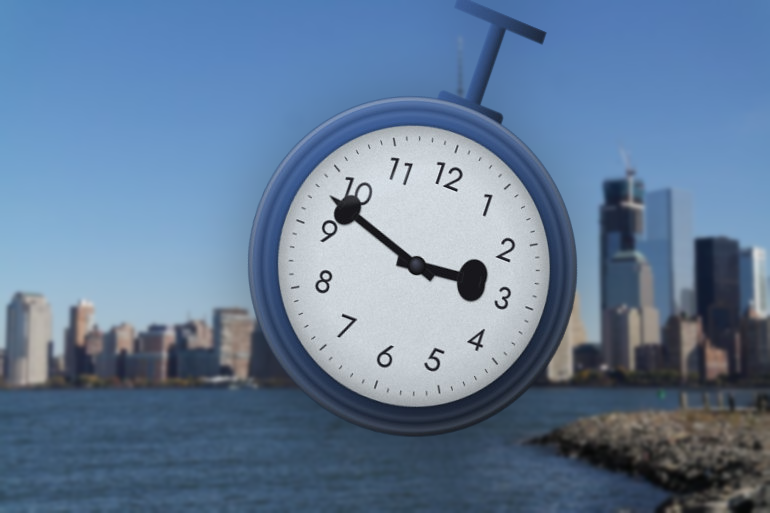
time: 2:48
